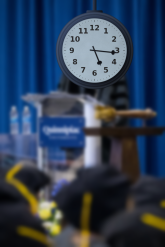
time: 5:16
